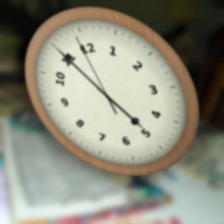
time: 4:54:59
